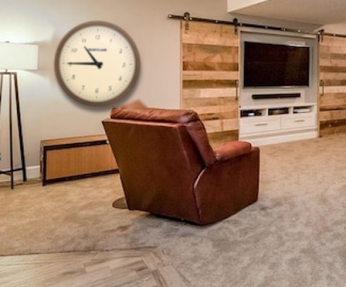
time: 10:45
